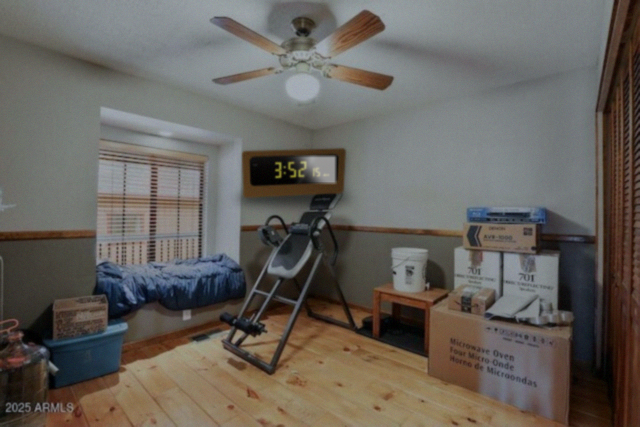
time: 3:52
